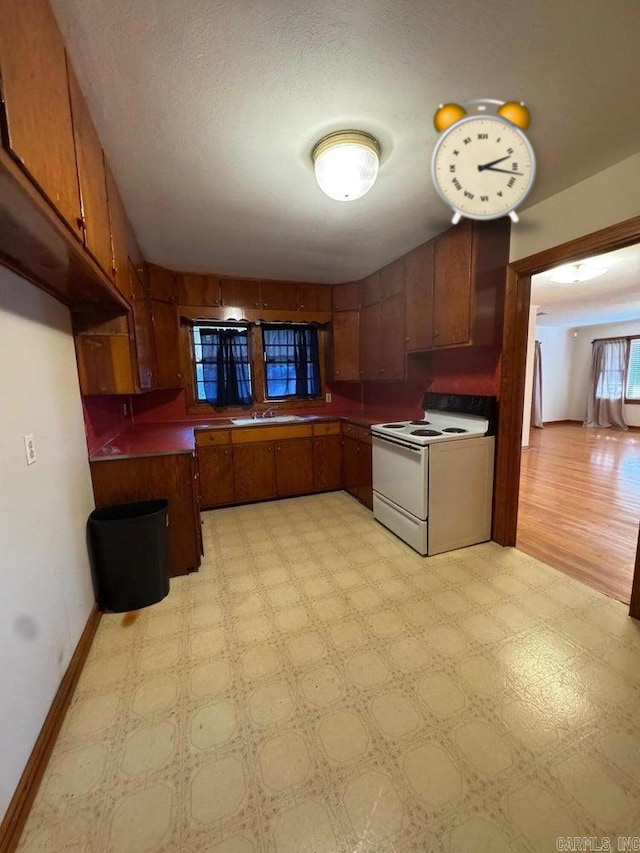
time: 2:17
